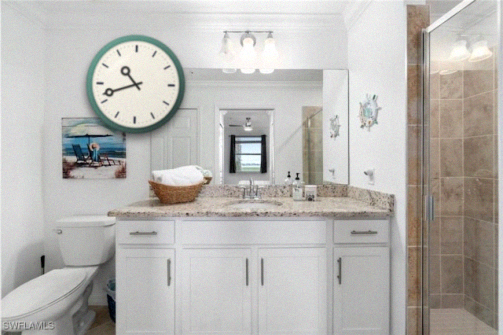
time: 10:42
